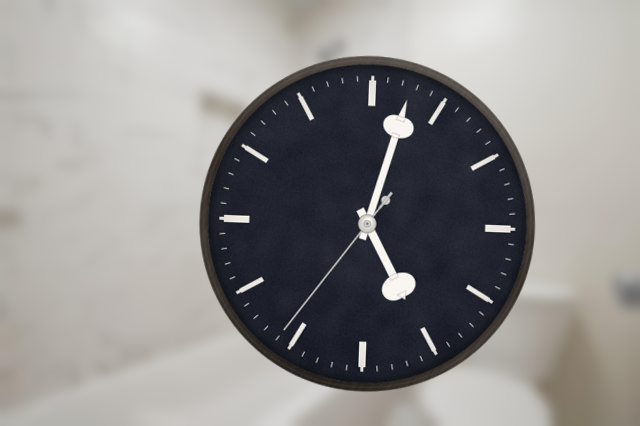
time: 5:02:36
